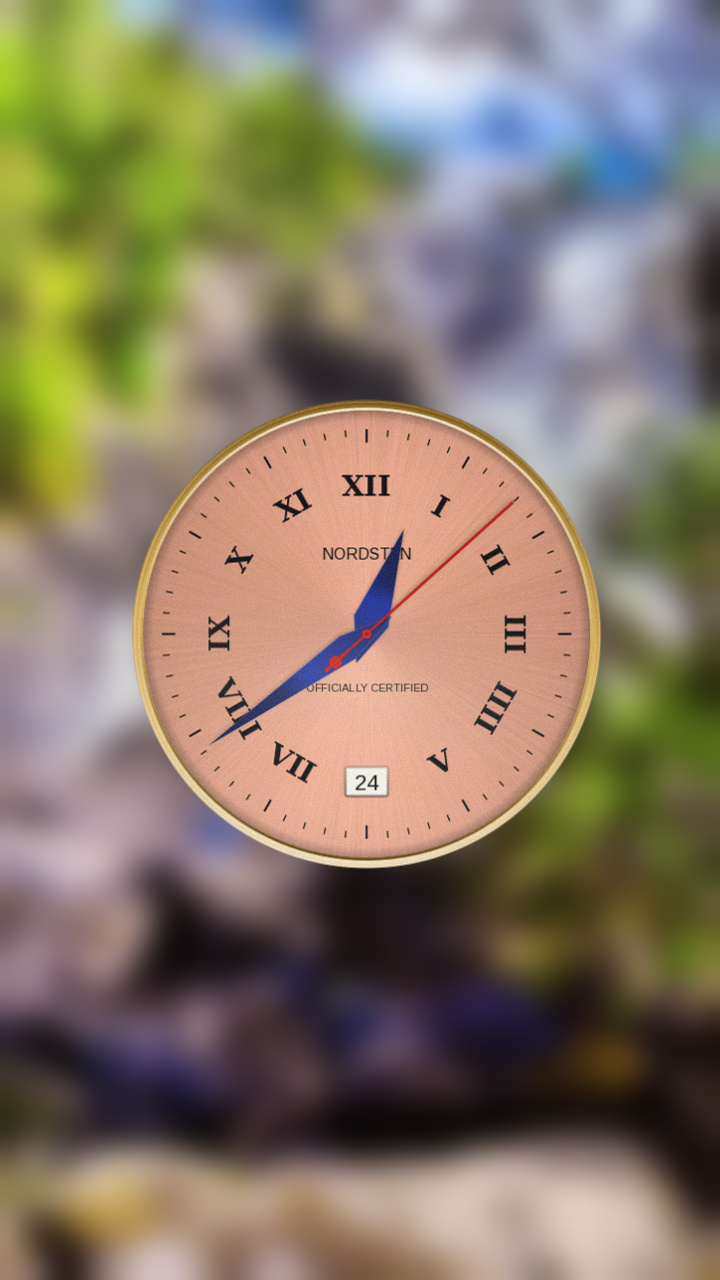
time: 12:39:08
